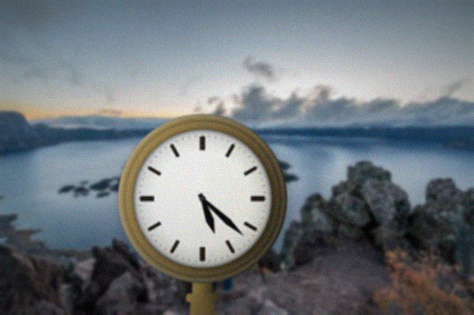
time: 5:22
